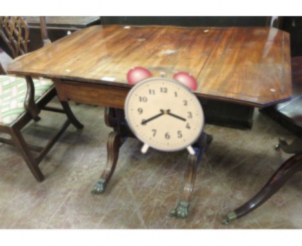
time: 3:40
